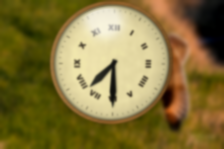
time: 7:30
